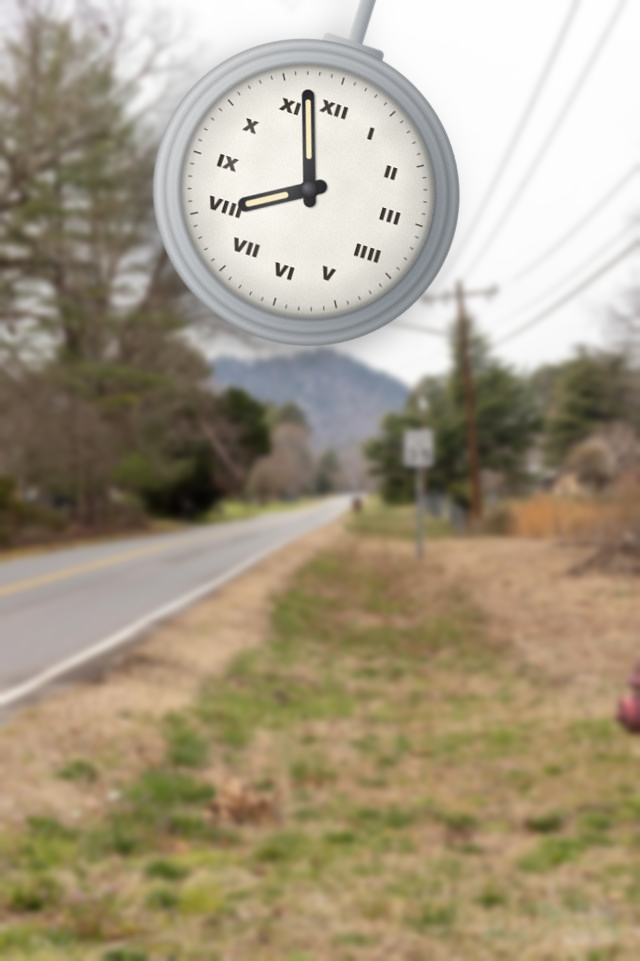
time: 7:57
